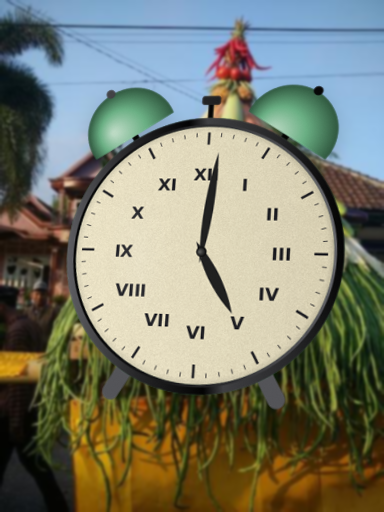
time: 5:01
